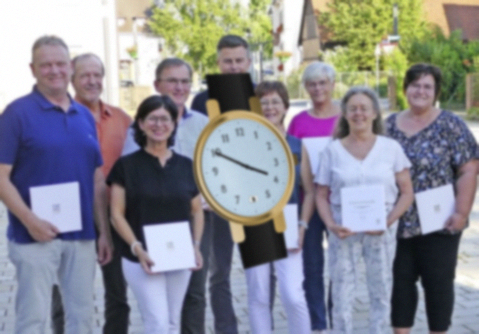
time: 3:50
